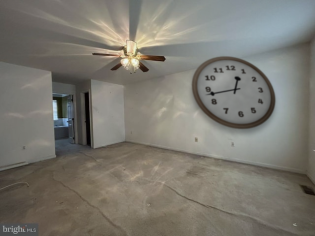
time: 12:43
